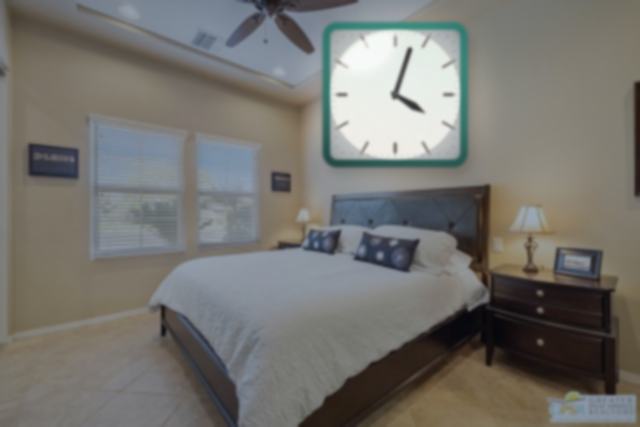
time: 4:03
